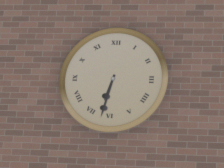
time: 6:32
